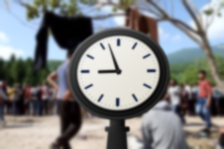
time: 8:57
